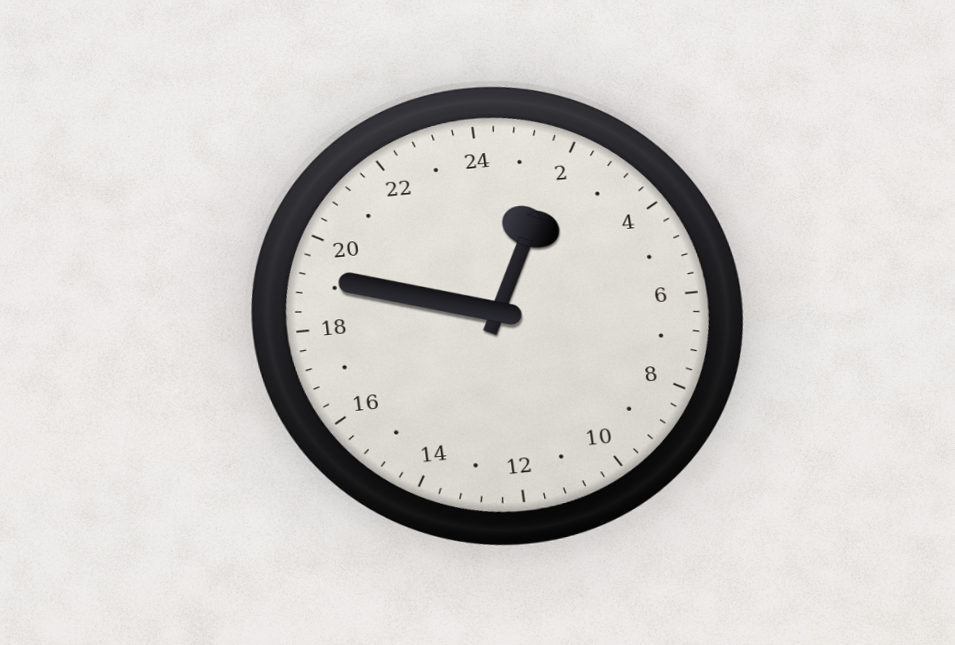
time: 1:48
